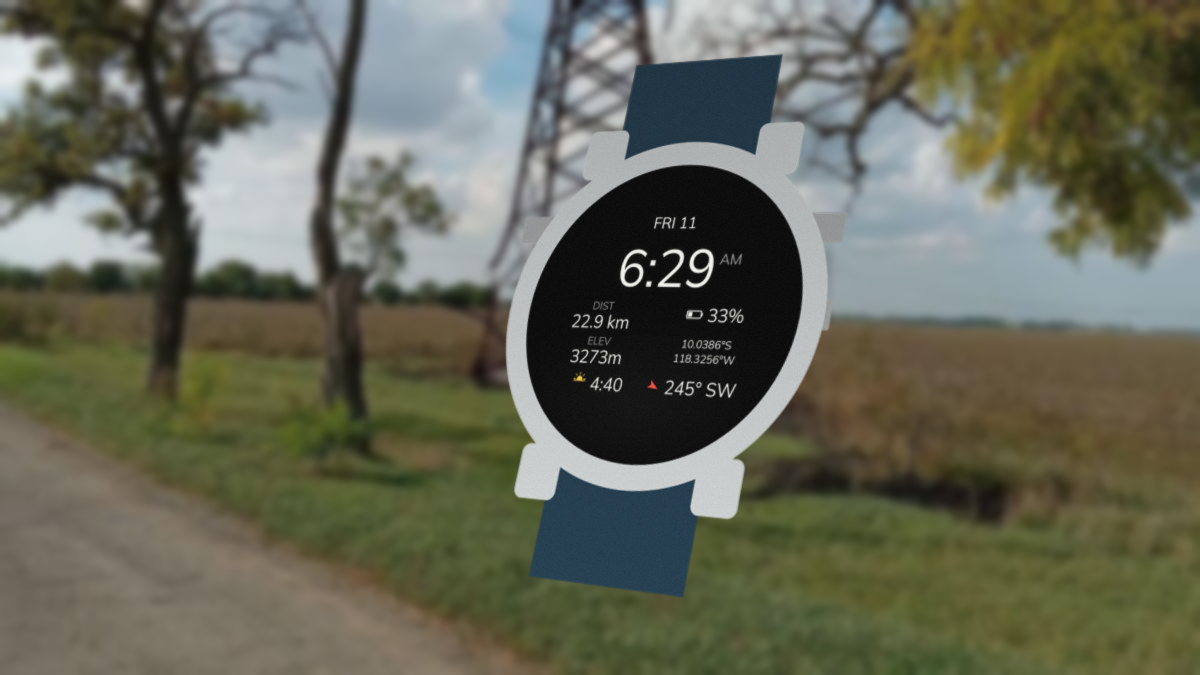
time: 6:29
